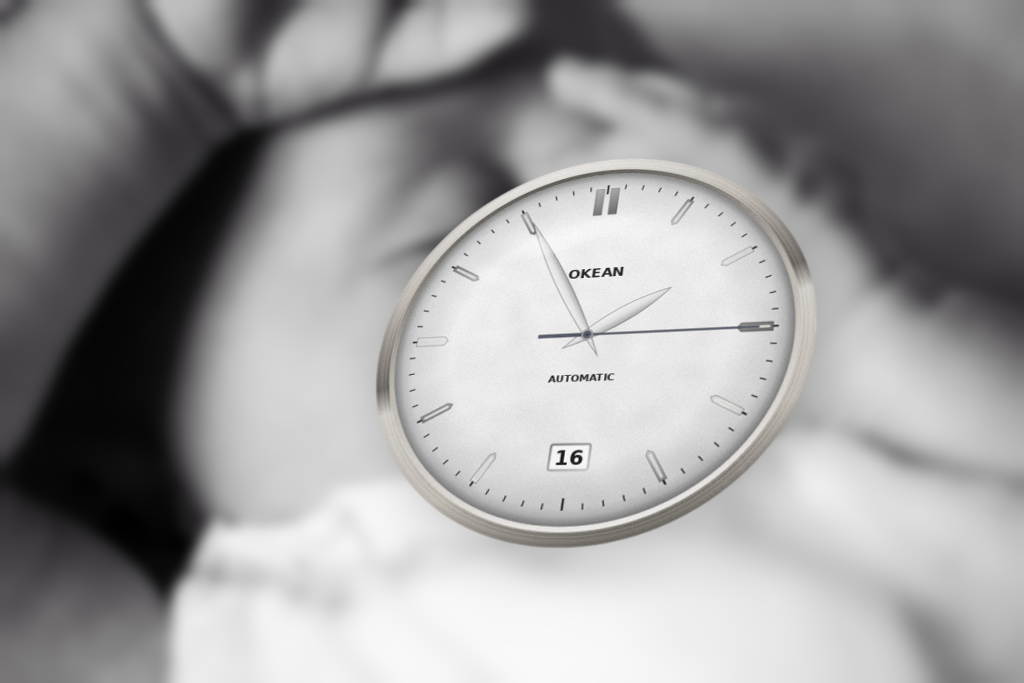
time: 1:55:15
